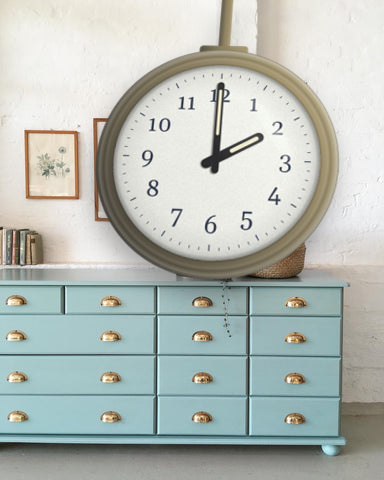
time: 2:00
